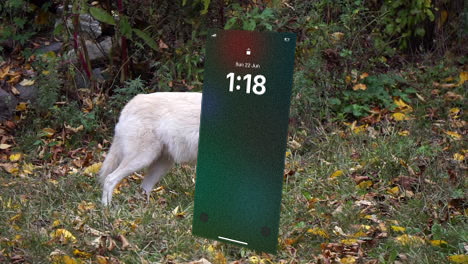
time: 1:18
